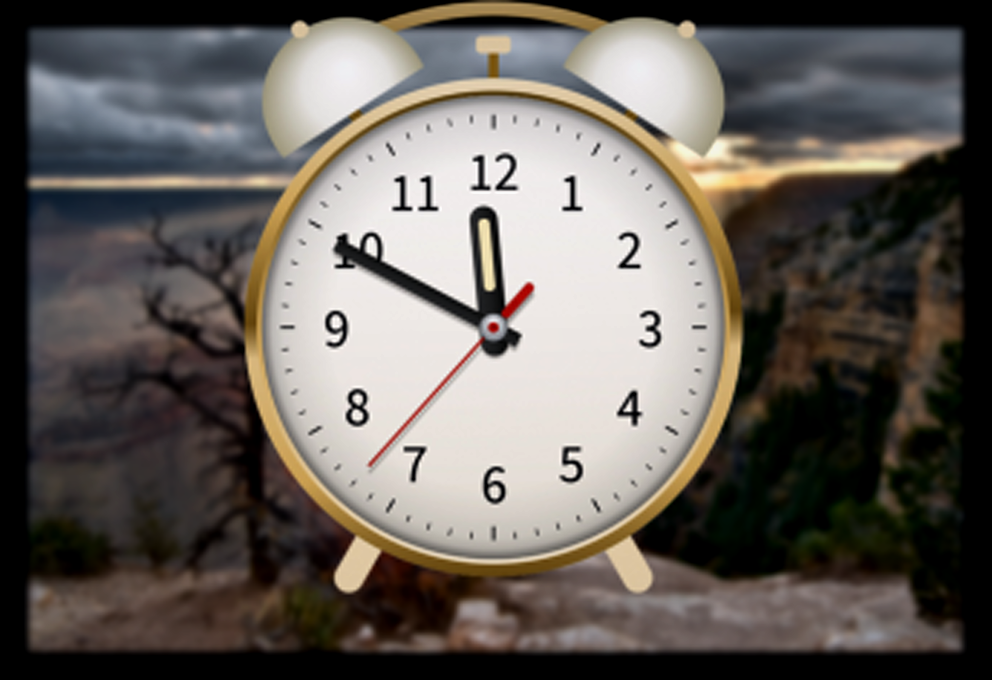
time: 11:49:37
